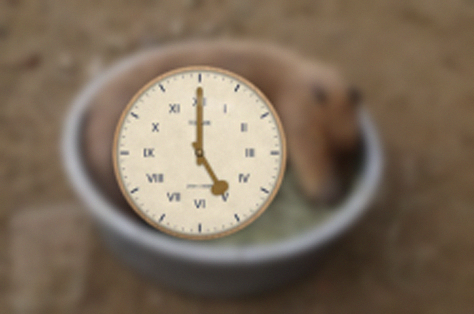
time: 5:00
